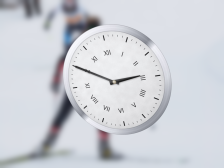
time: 2:50
